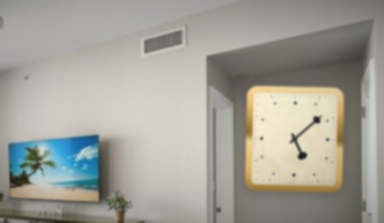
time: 5:08
